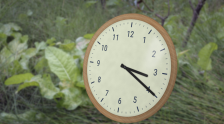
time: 3:20
